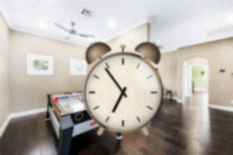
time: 6:54
